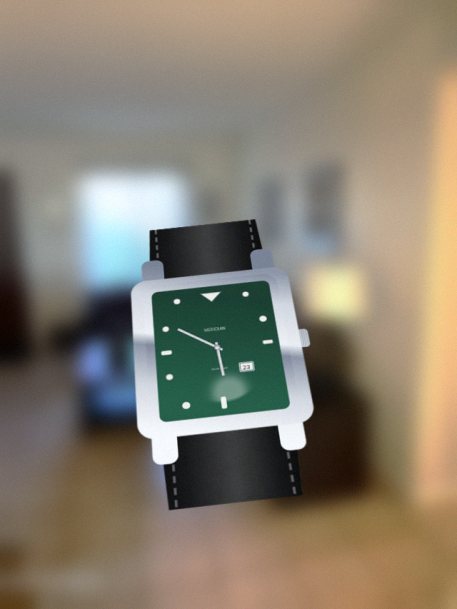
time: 5:51
